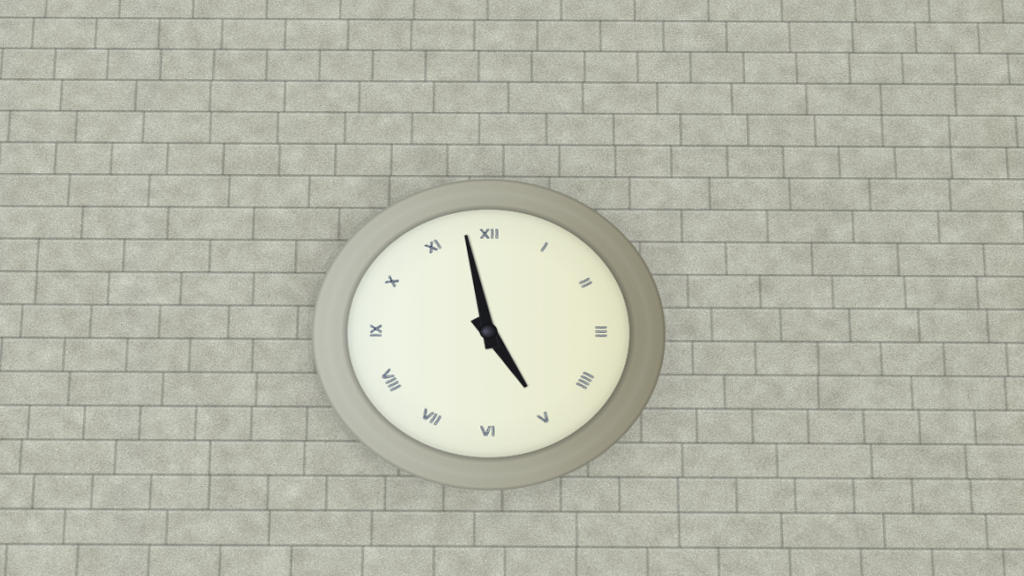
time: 4:58
